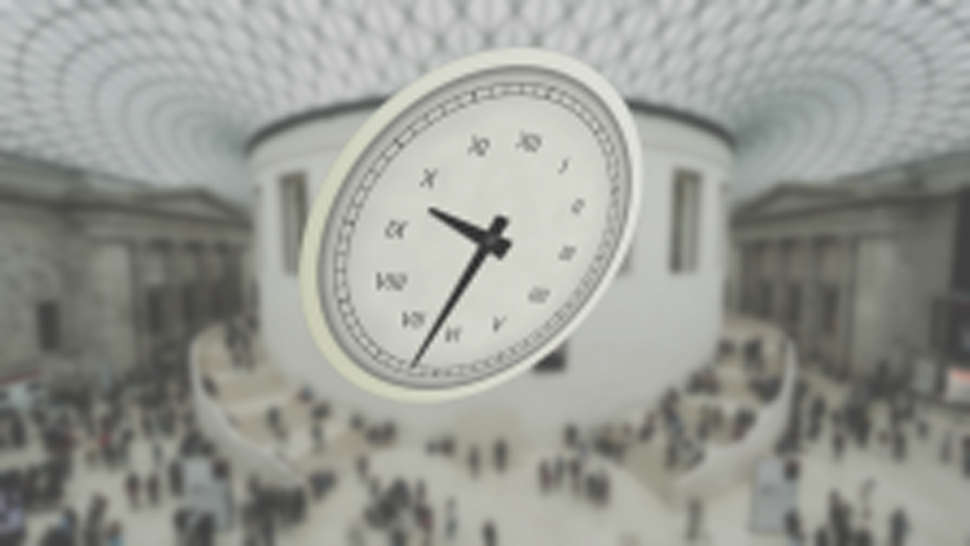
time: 9:32
